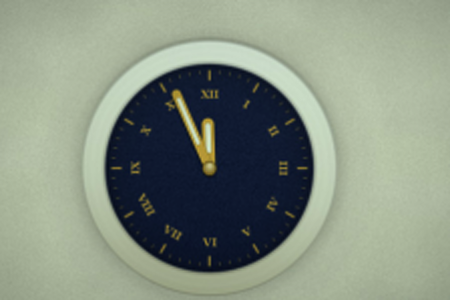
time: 11:56
